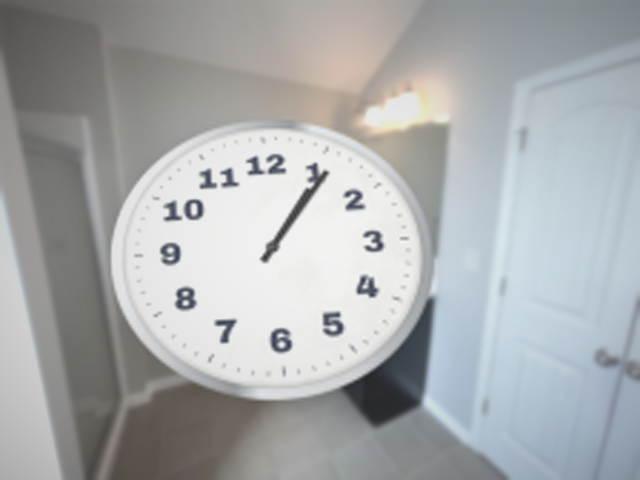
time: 1:06
